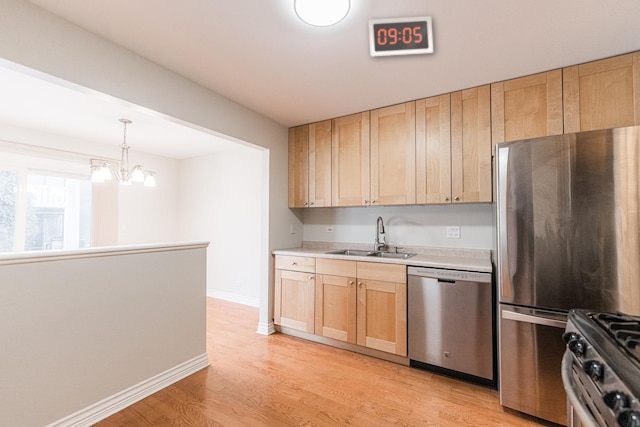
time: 9:05
